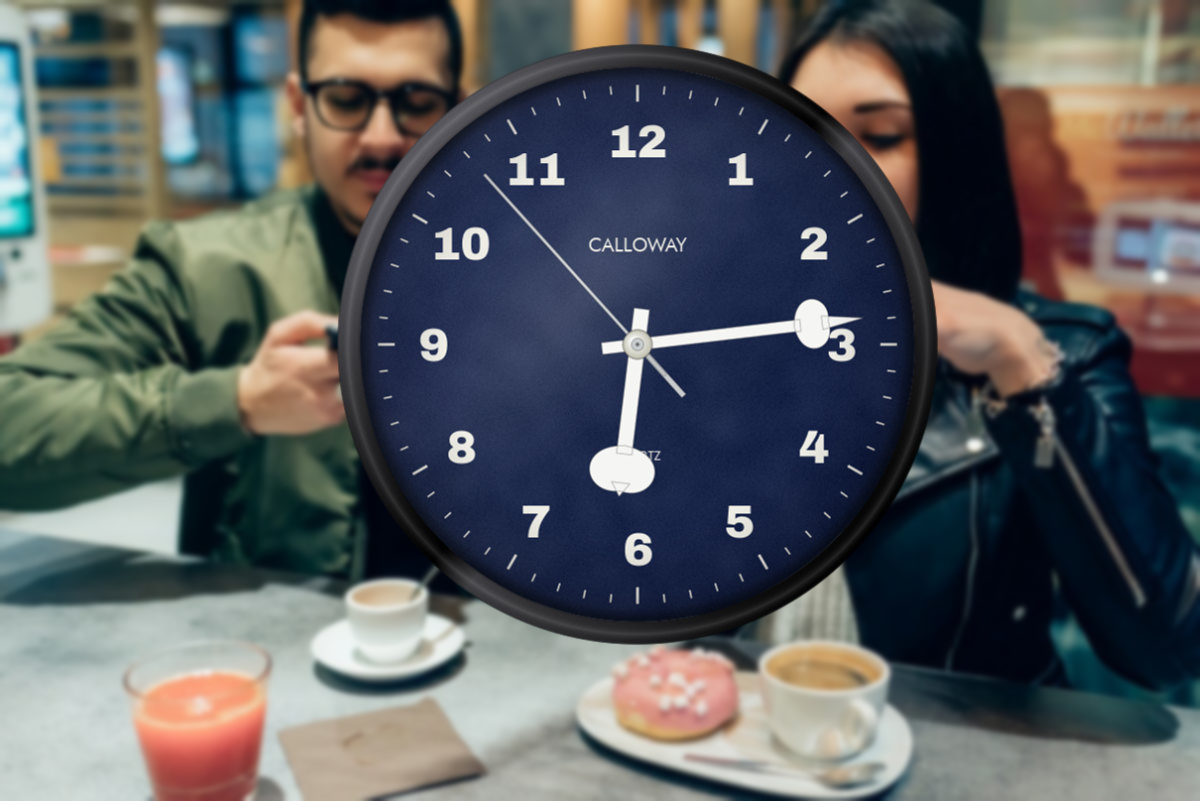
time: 6:13:53
